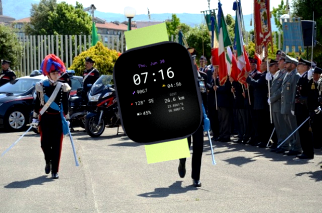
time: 7:16
